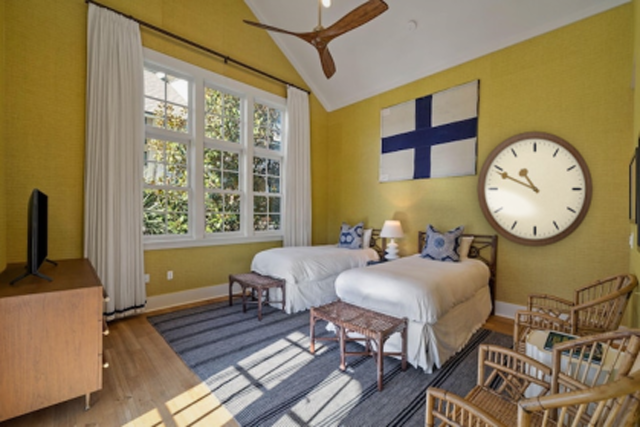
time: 10:49
